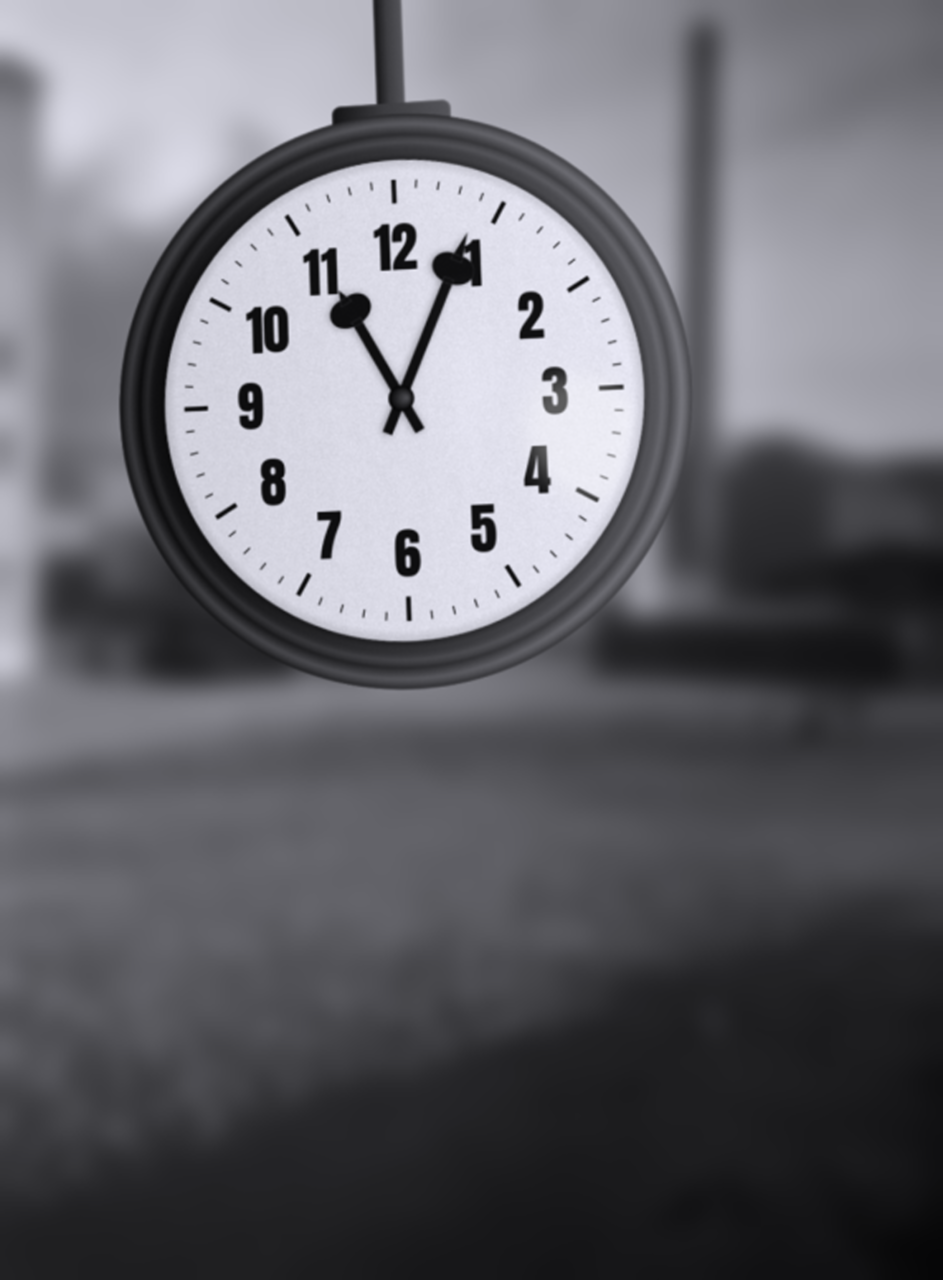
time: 11:04
